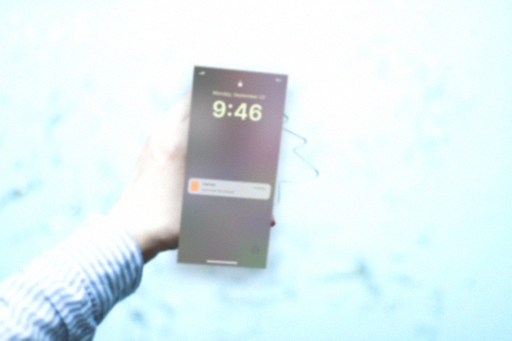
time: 9:46
